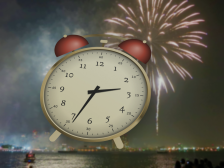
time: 2:34
